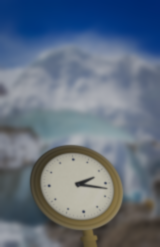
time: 2:17
